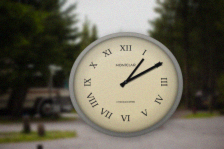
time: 1:10
